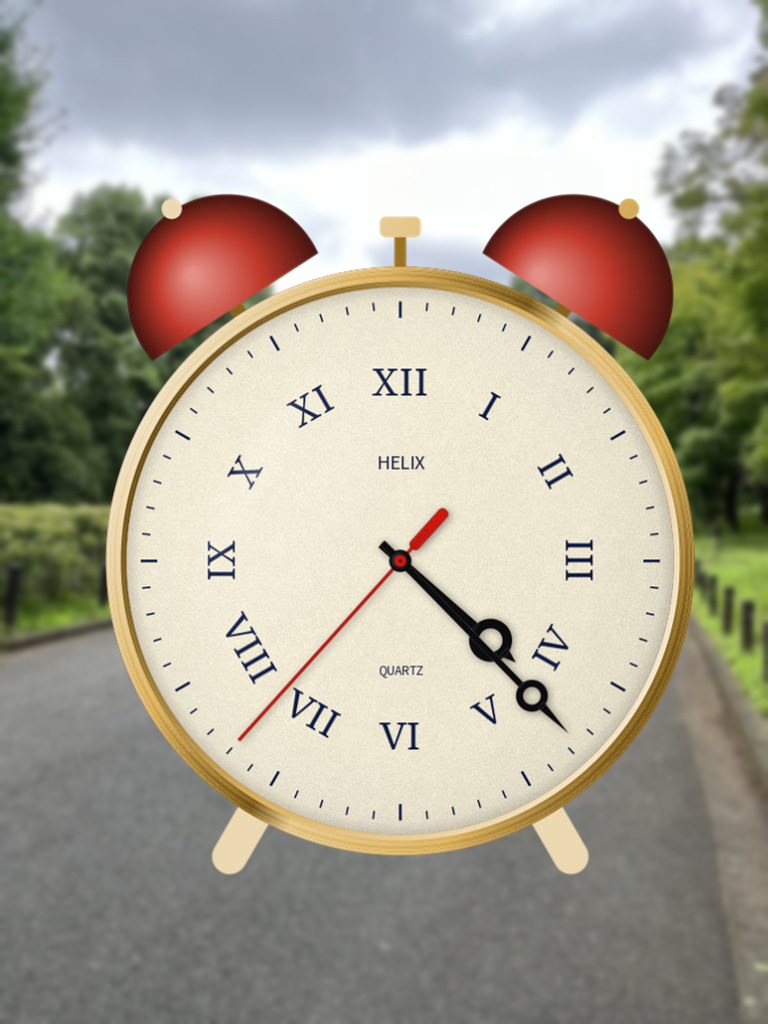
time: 4:22:37
